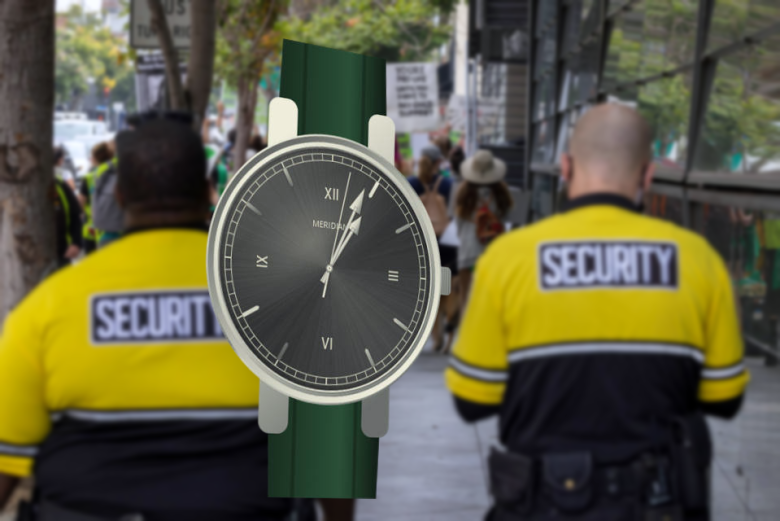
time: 1:04:02
